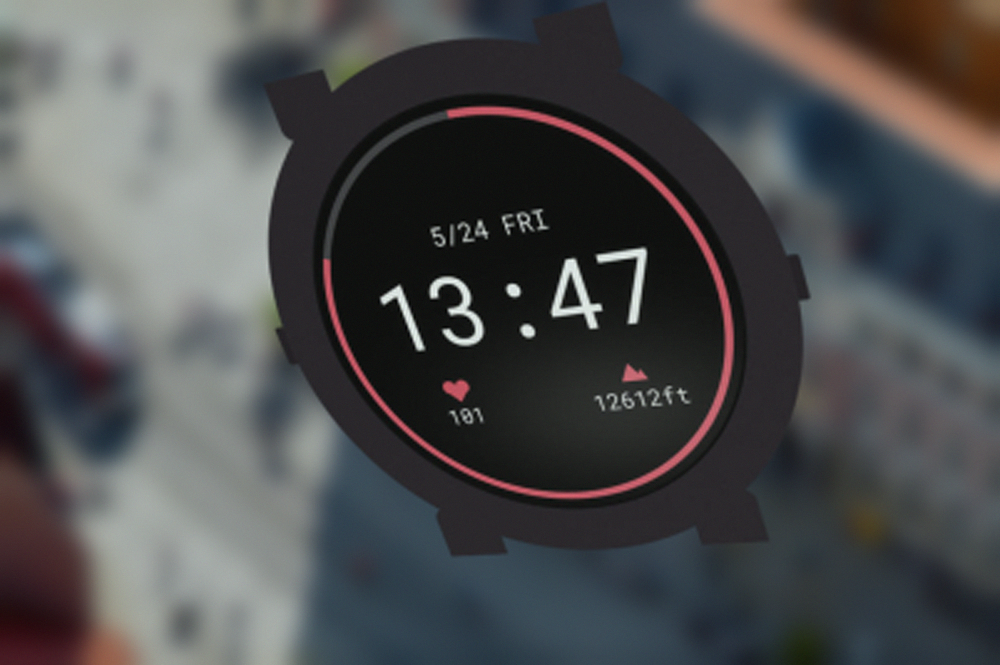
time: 13:47
